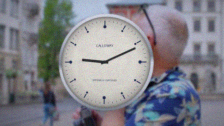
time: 9:11
